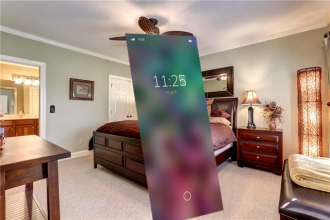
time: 11:25
